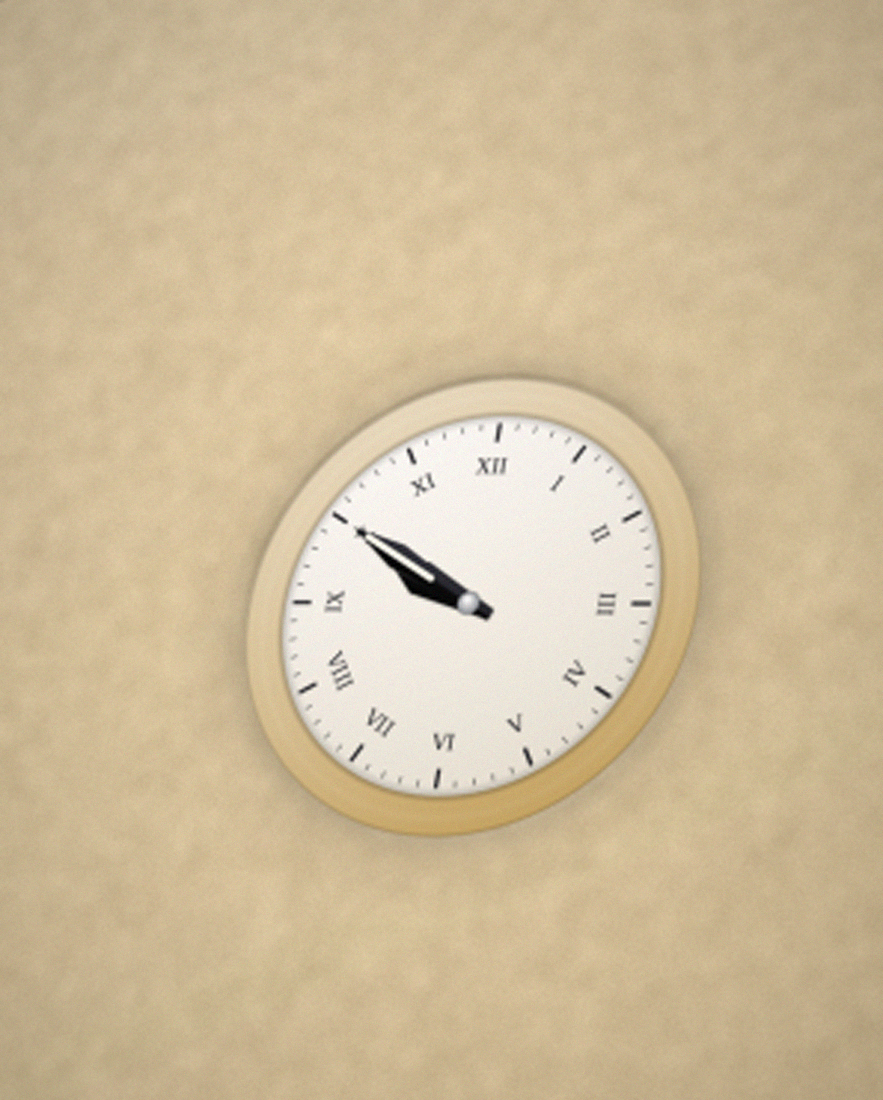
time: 9:50
